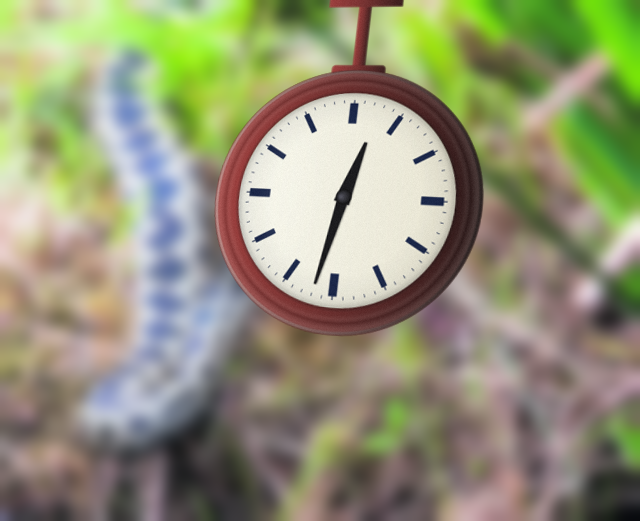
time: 12:32
